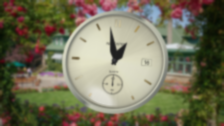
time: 12:58
